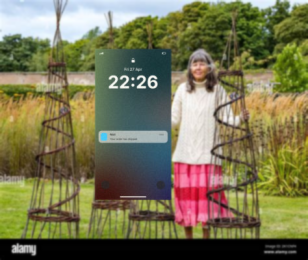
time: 22:26
